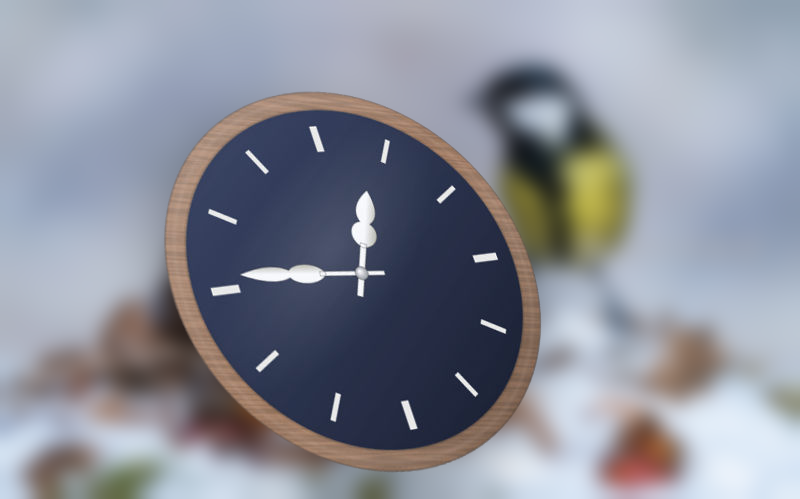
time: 12:46
